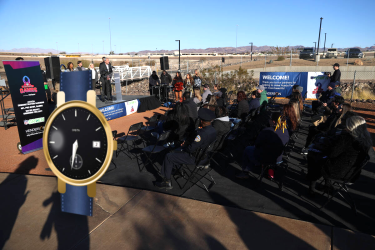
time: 6:32
